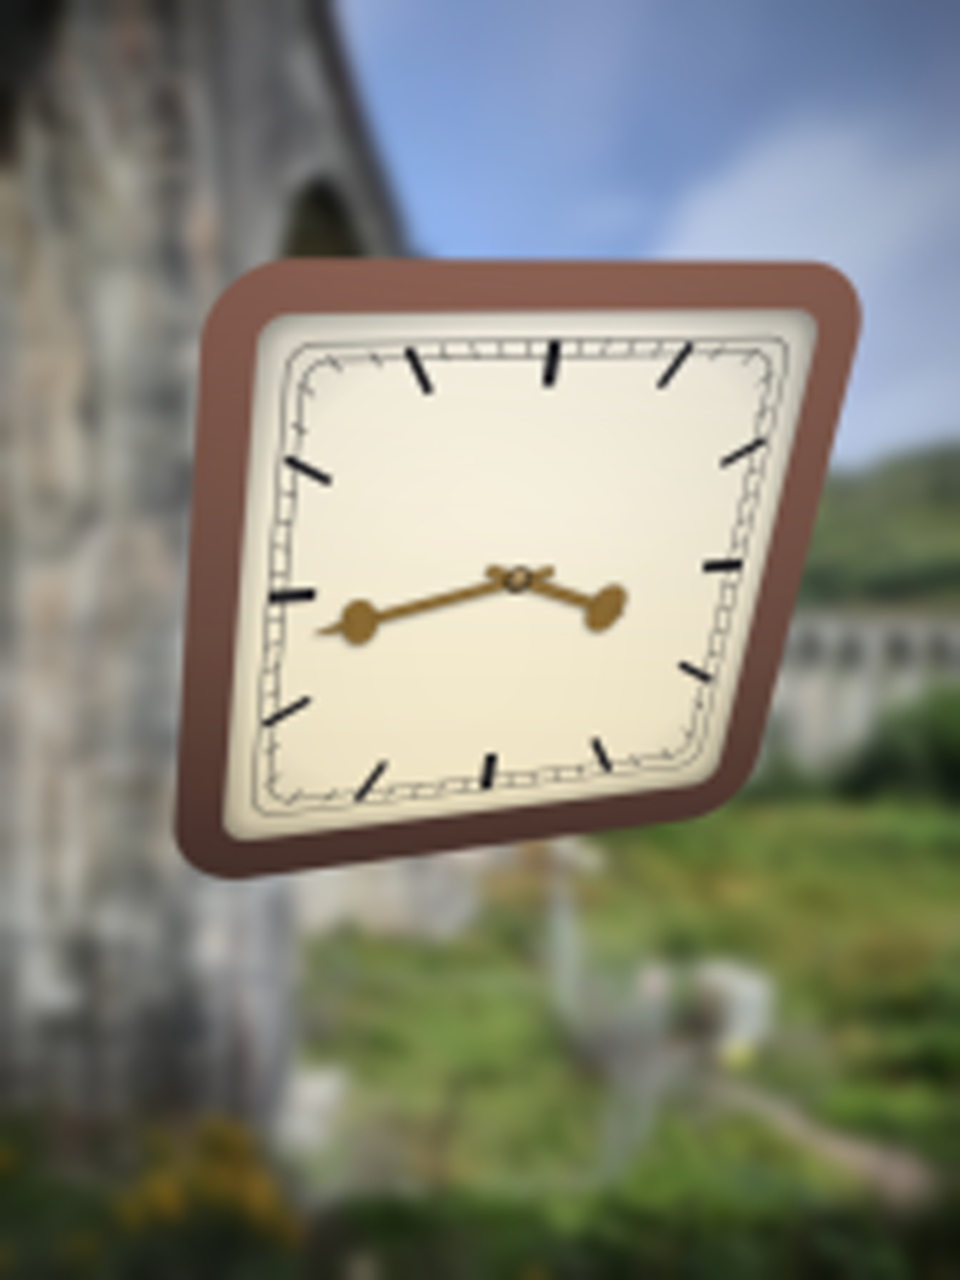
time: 3:43
